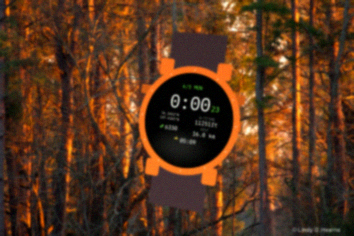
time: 0:00
